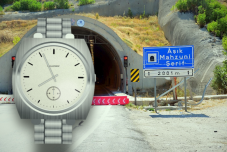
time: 7:56
